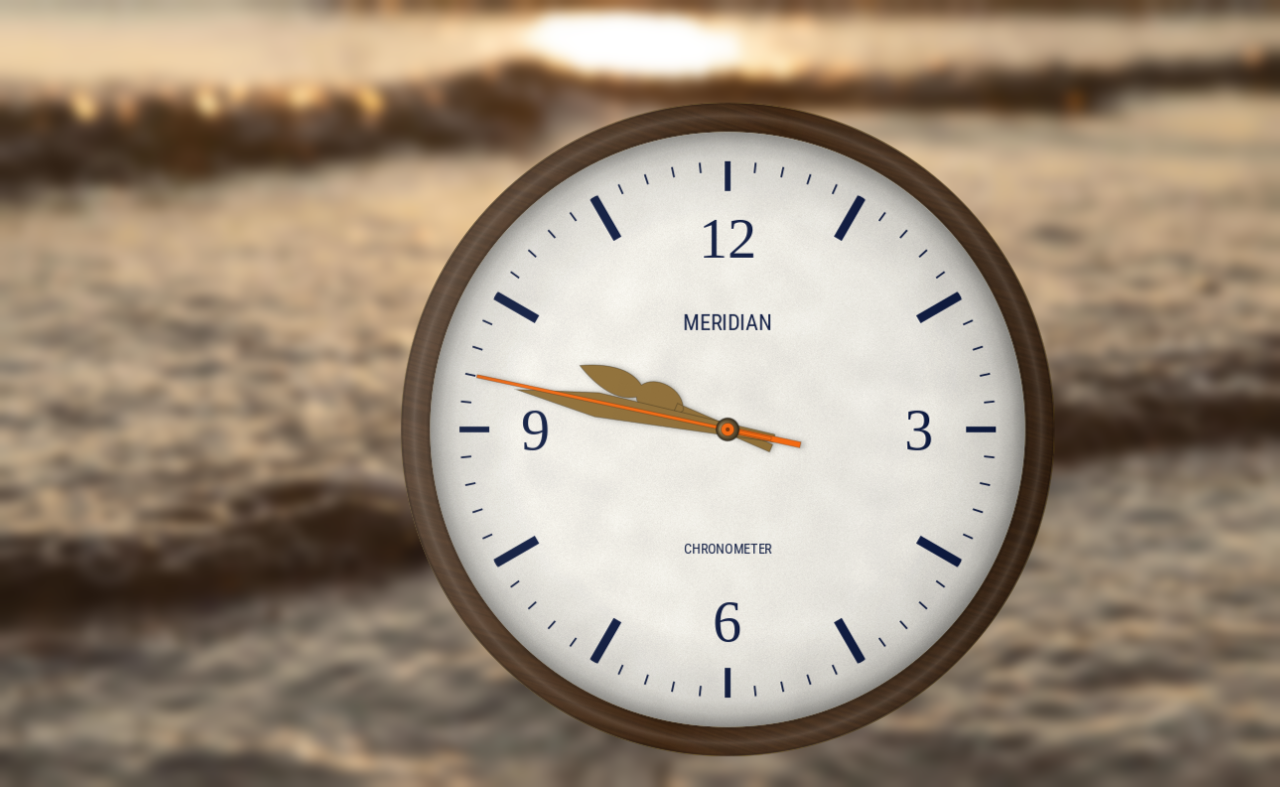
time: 9:46:47
